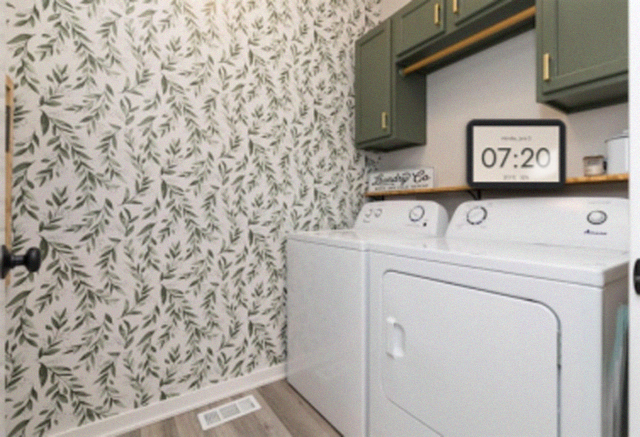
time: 7:20
